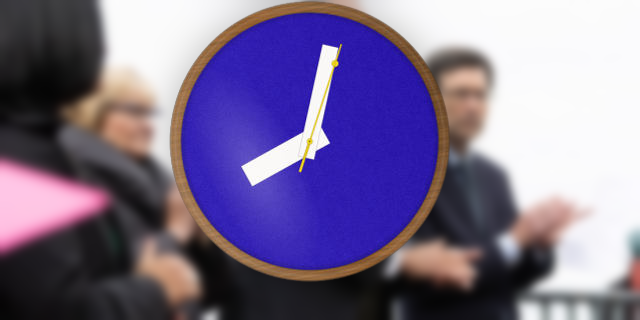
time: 8:02:03
